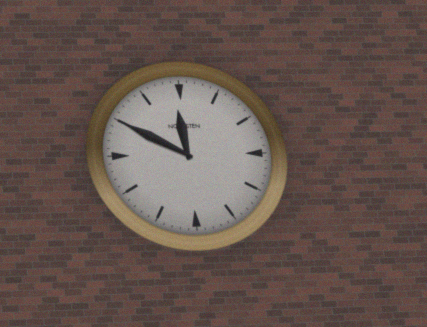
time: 11:50
